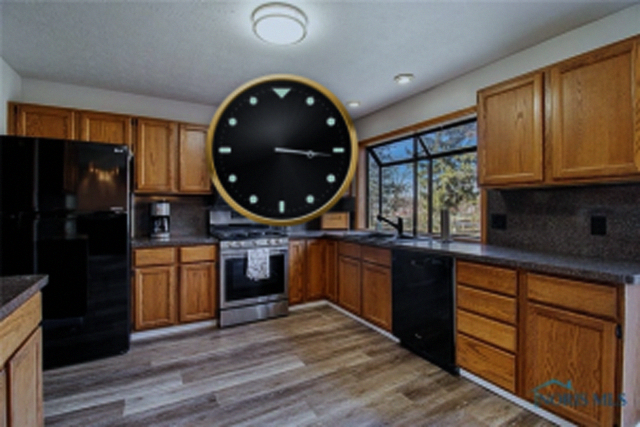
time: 3:16
